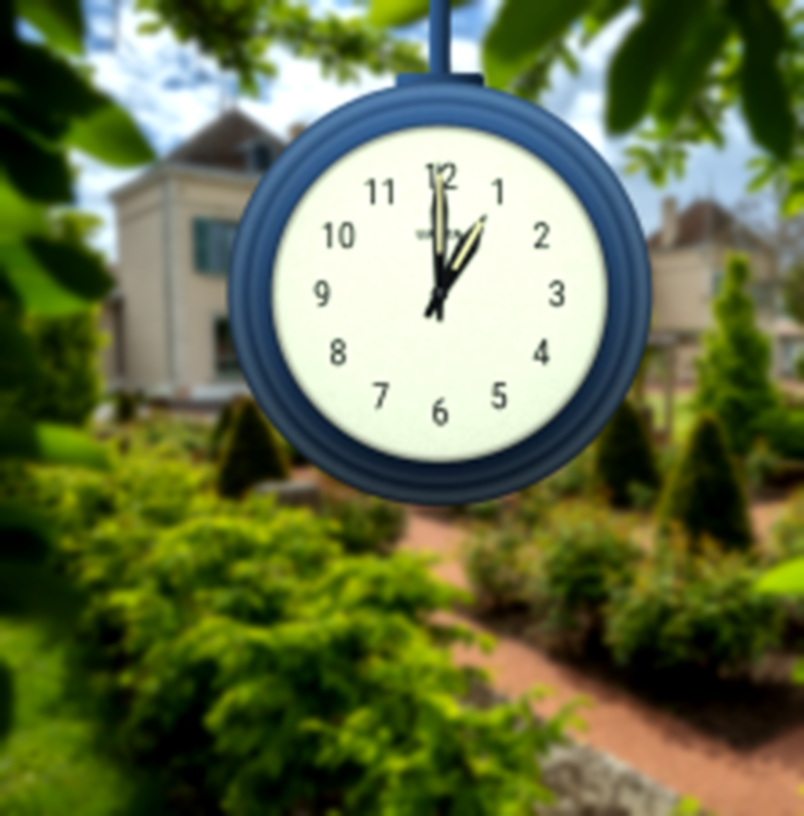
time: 1:00
